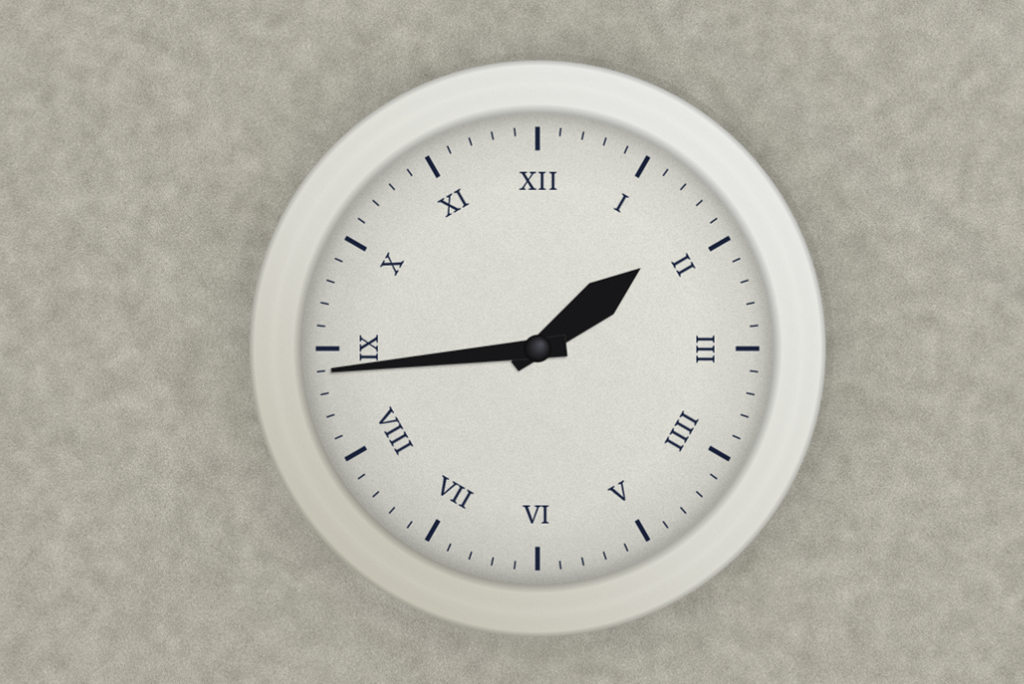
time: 1:44
